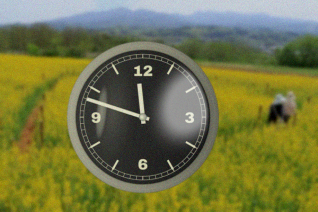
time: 11:48
